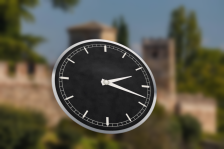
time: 2:18
